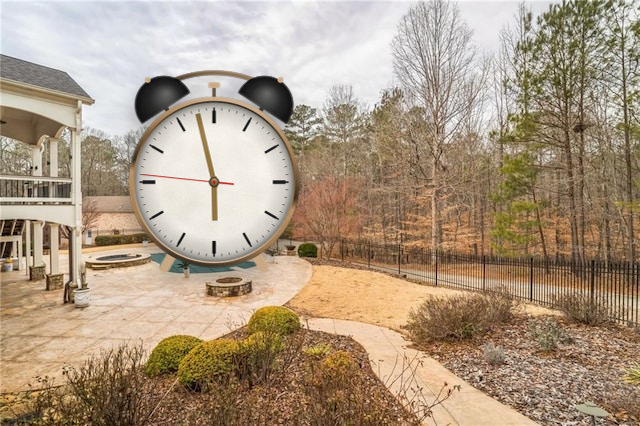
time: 5:57:46
